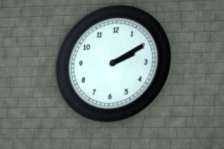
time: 2:10
